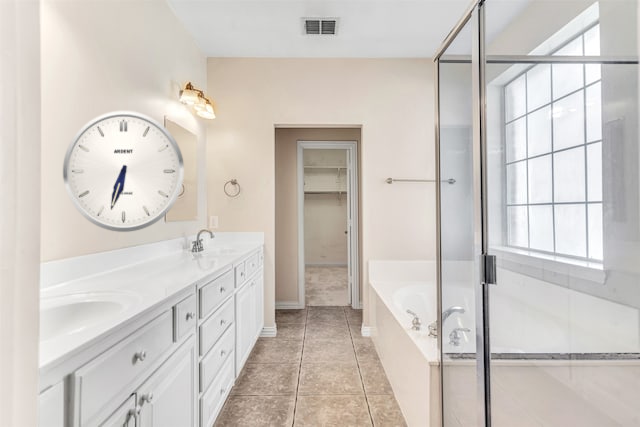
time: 6:33
